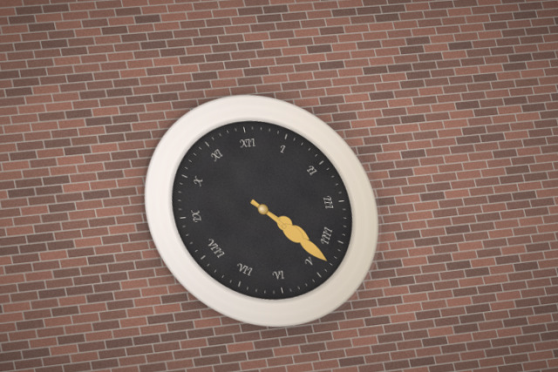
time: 4:23
